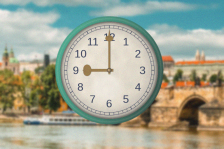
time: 9:00
